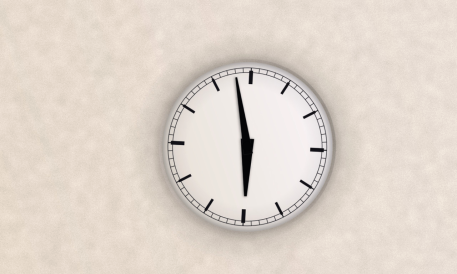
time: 5:58
